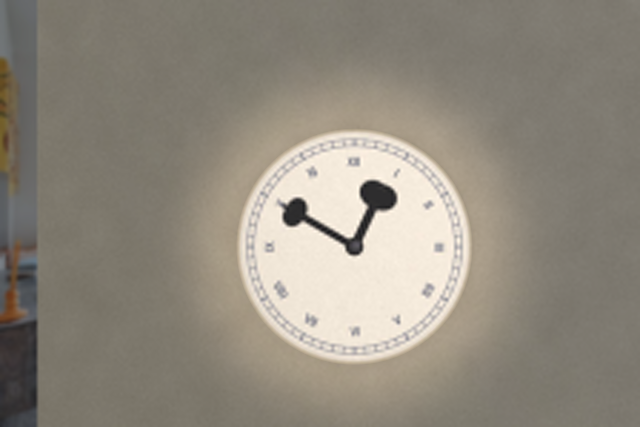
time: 12:50
